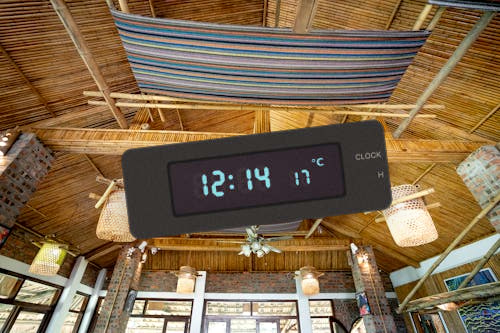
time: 12:14
